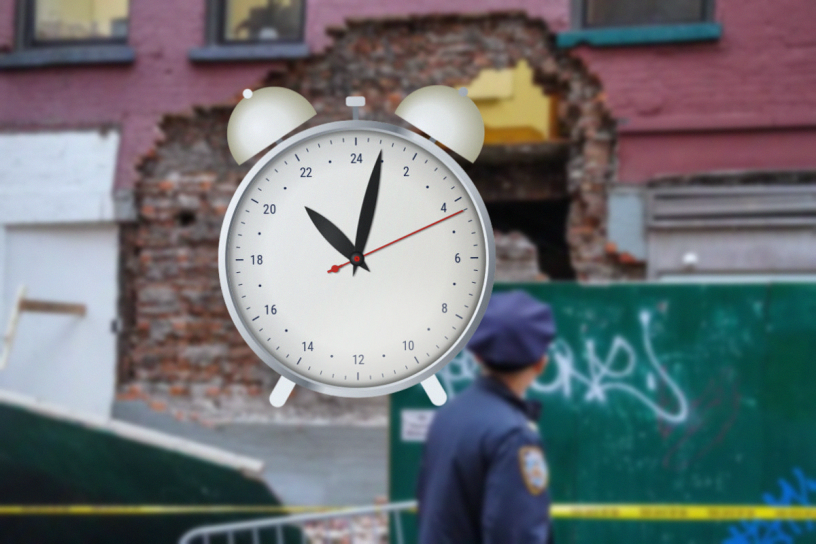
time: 21:02:11
